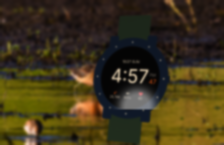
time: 4:57
